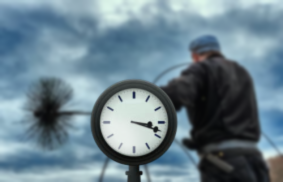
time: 3:18
